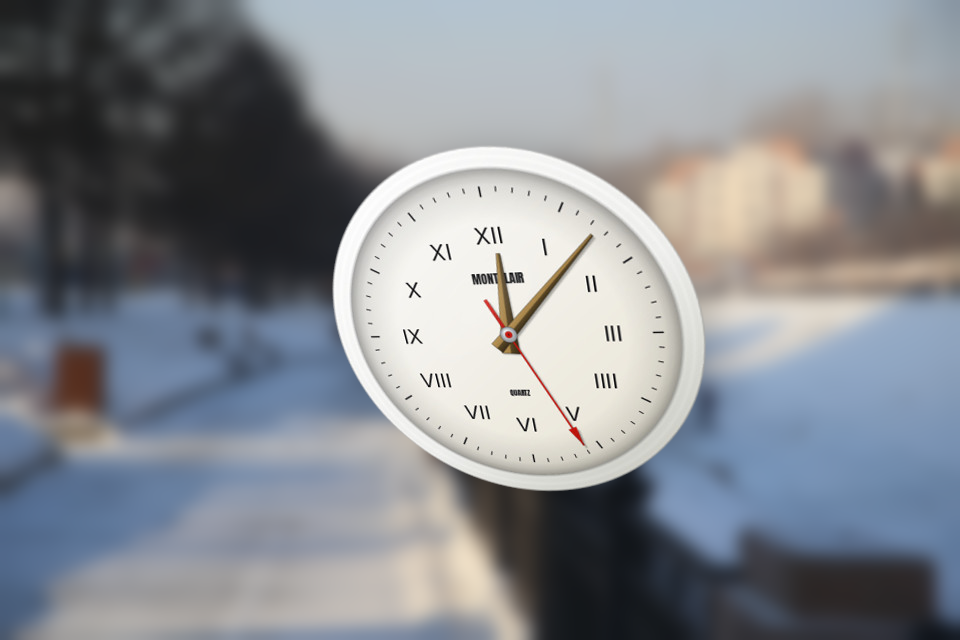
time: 12:07:26
